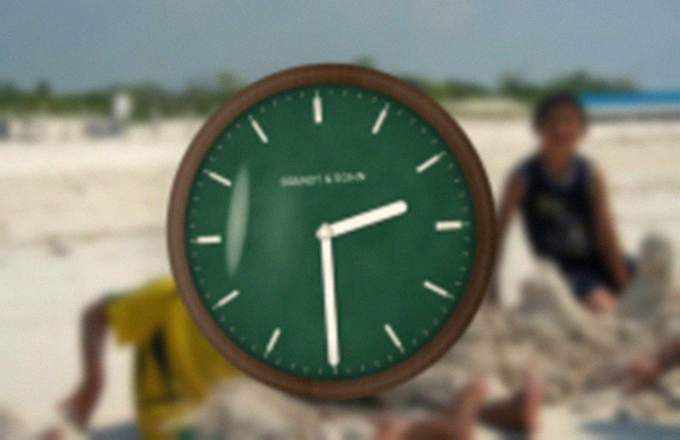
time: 2:30
